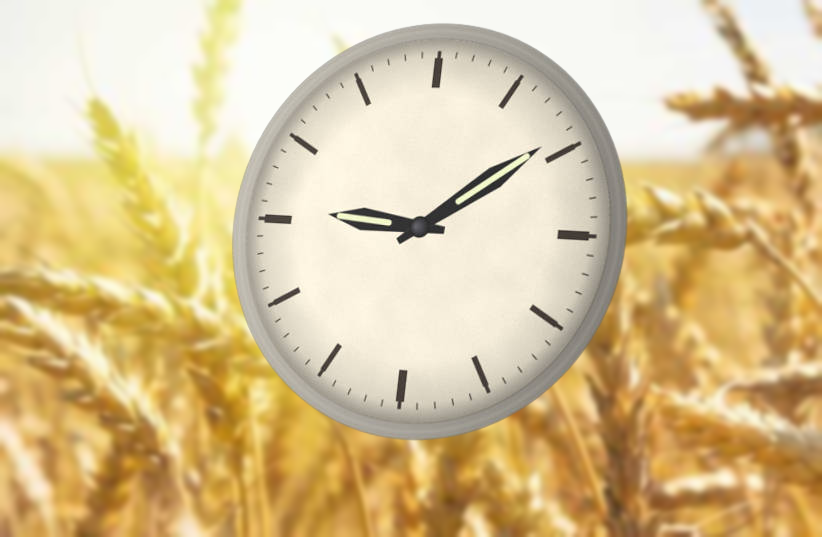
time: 9:09
